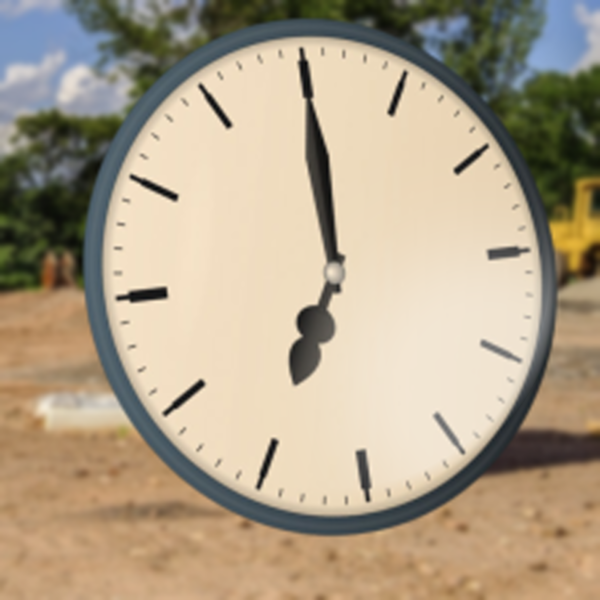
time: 7:00
